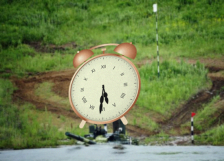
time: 5:31
